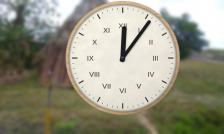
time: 12:06
